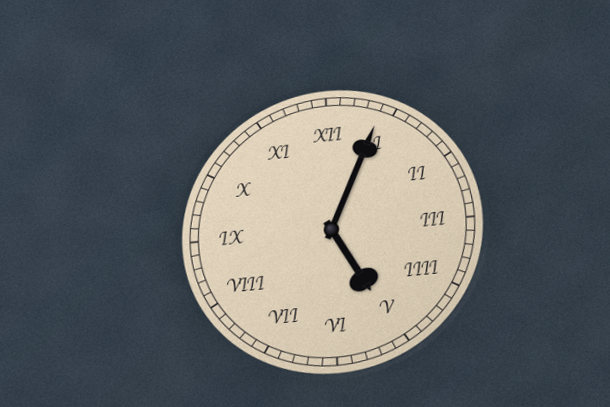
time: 5:04
